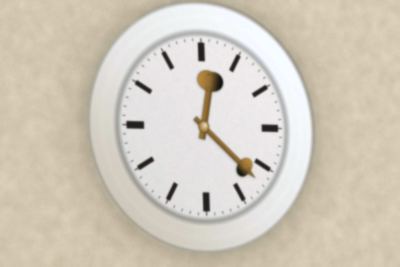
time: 12:22
